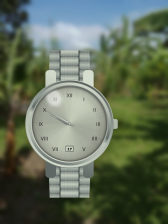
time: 9:50
